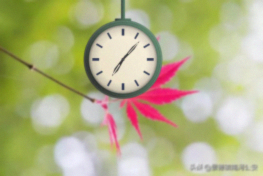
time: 7:07
